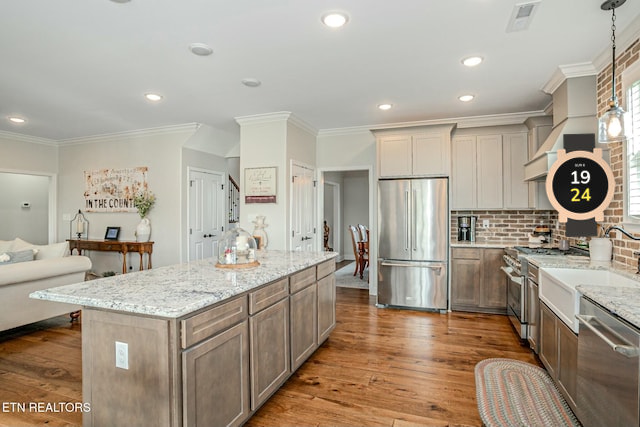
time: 19:24
